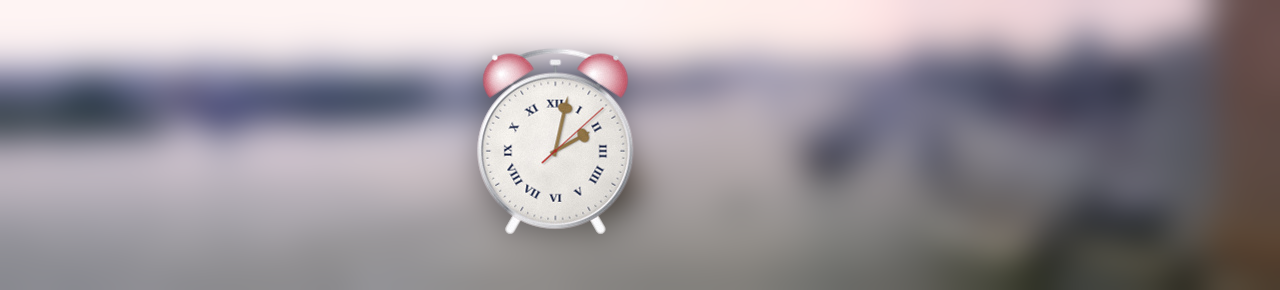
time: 2:02:08
